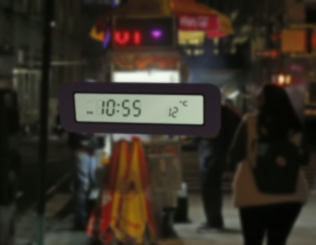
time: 10:55
